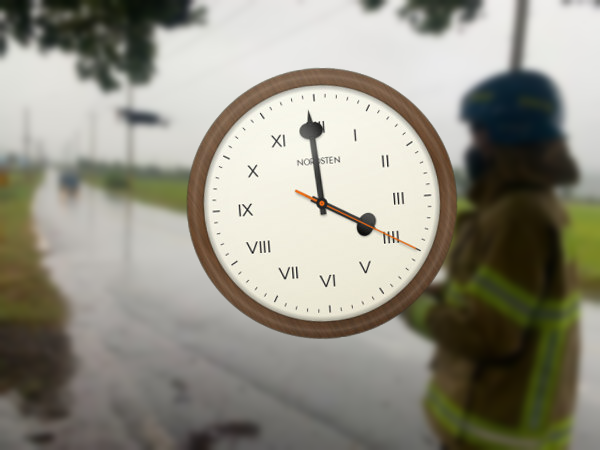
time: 3:59:20
